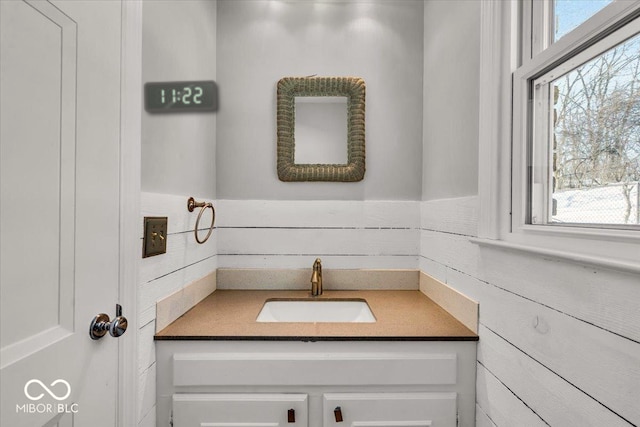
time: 11:22
